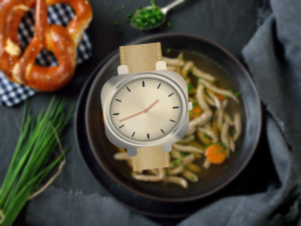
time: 1:42
